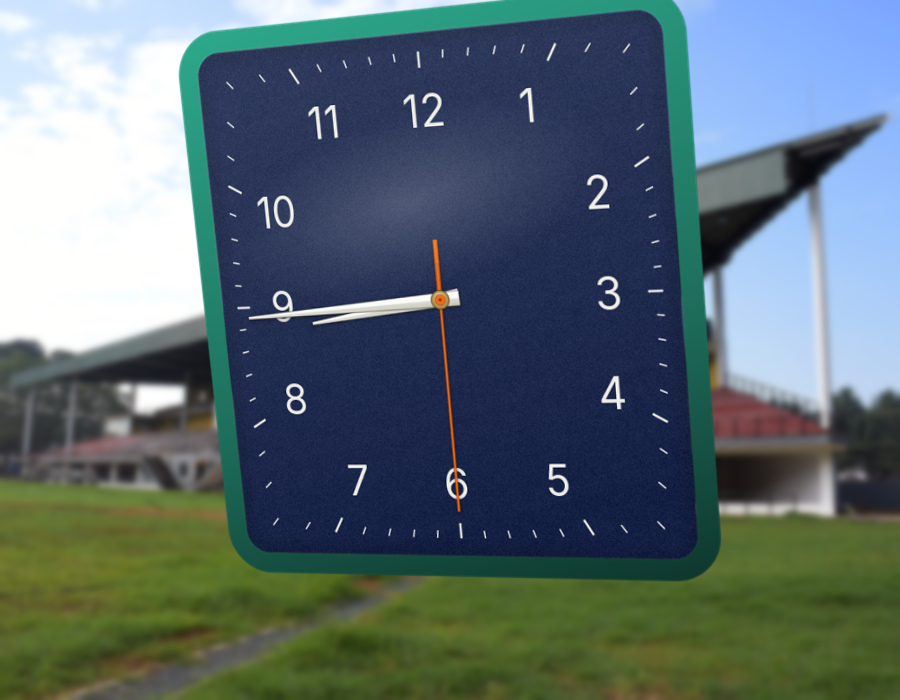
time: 8:44:30
